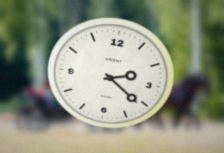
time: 2:21
